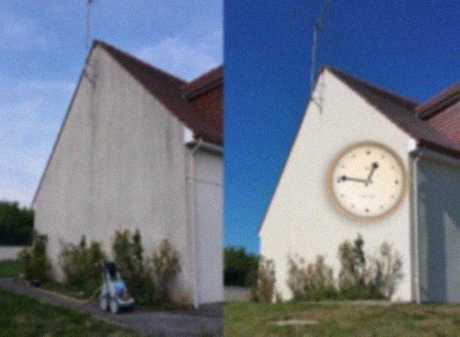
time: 12:46
